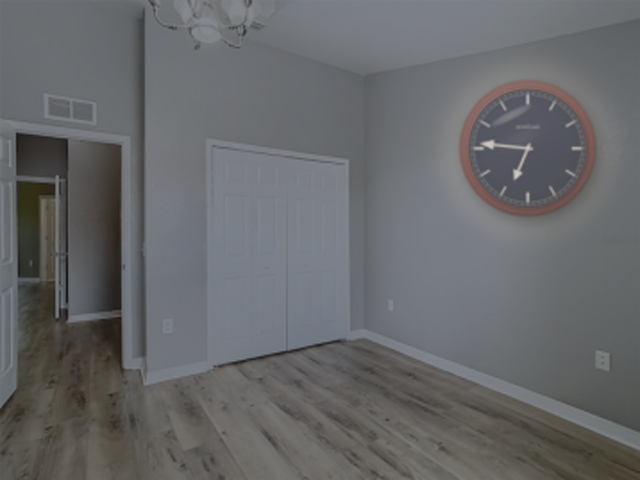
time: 6:46
